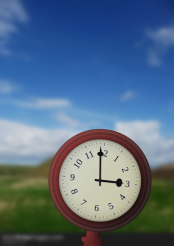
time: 2:59
